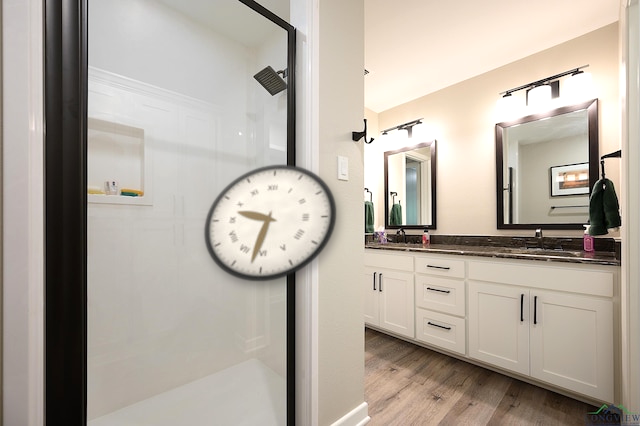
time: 9:32
